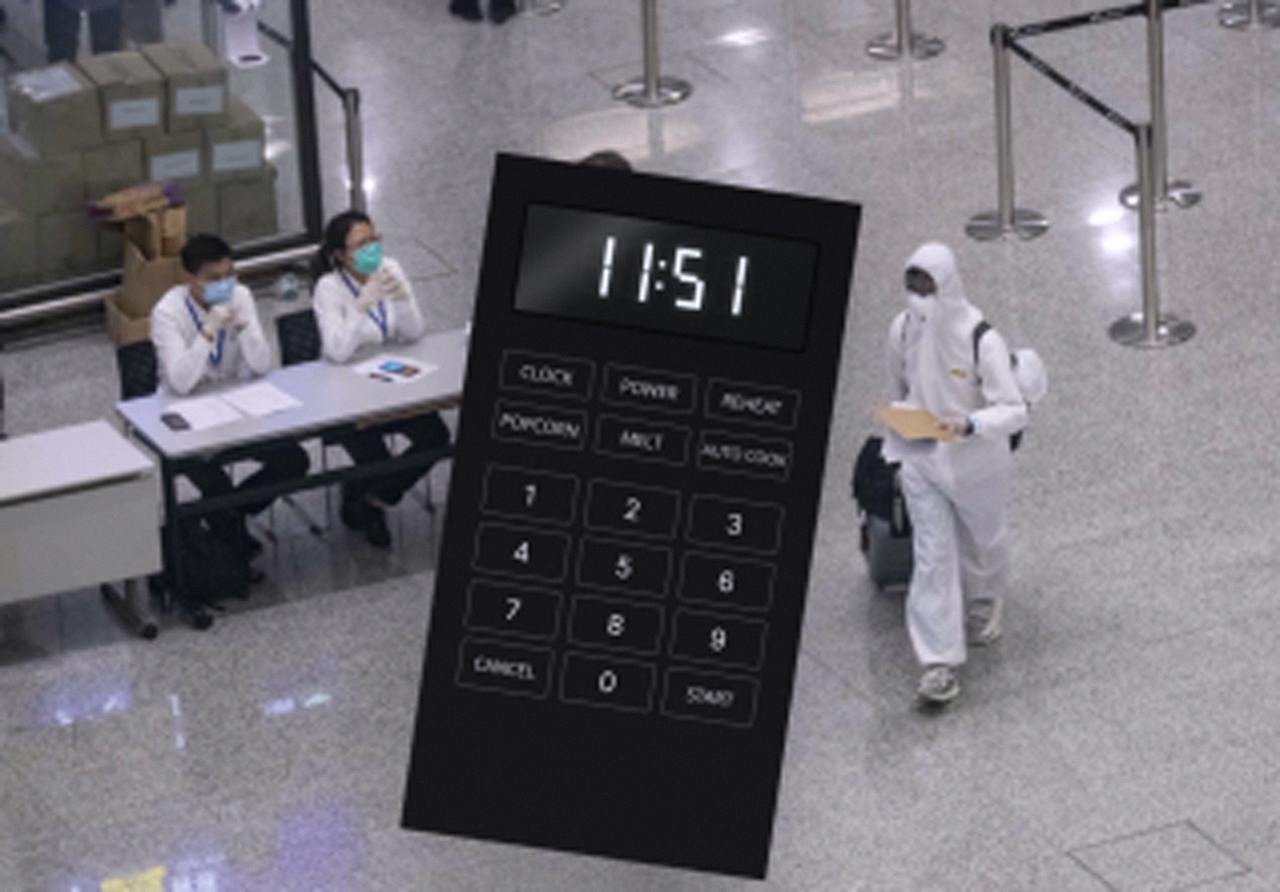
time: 11:51
